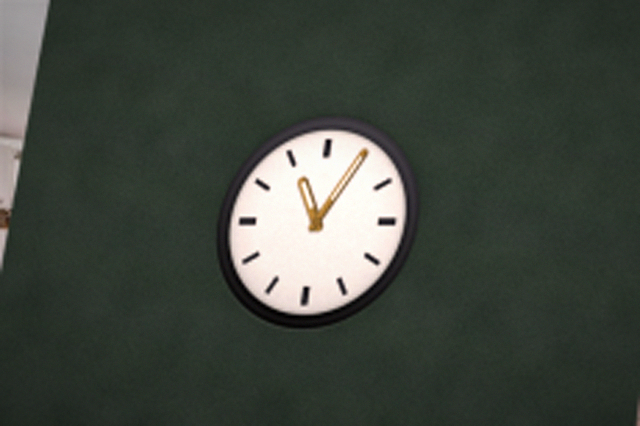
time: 11:05
